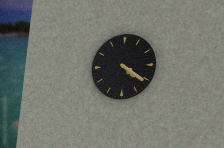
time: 4:21
